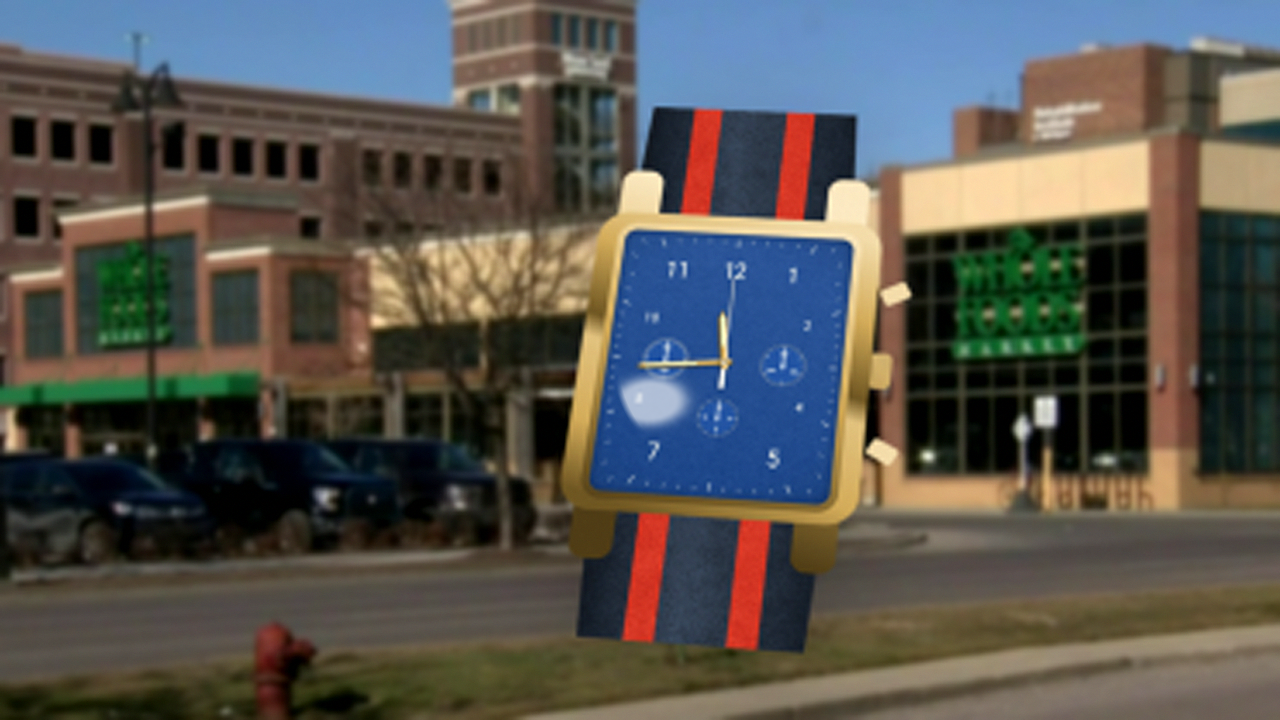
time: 11:44
